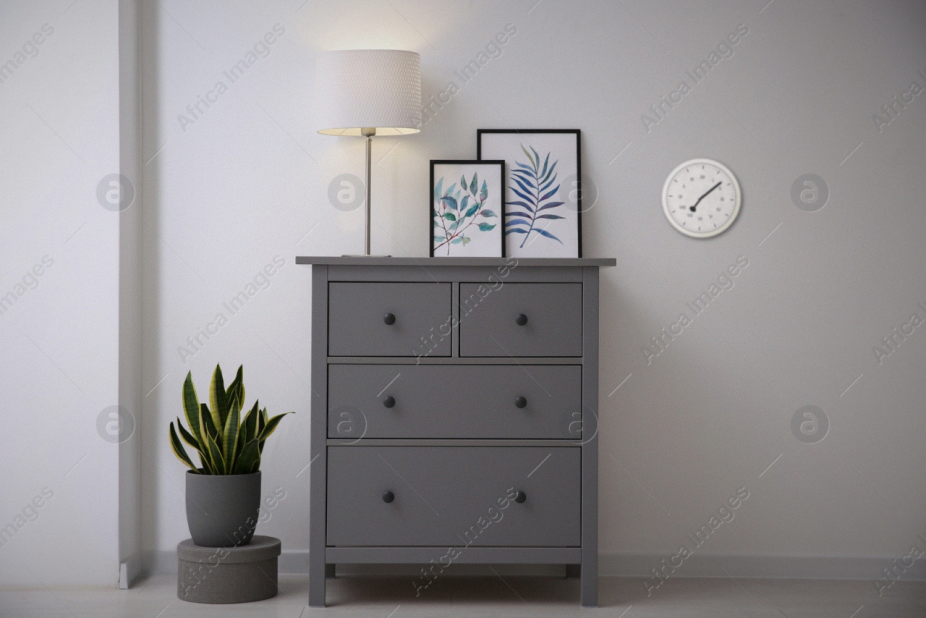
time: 7:08
